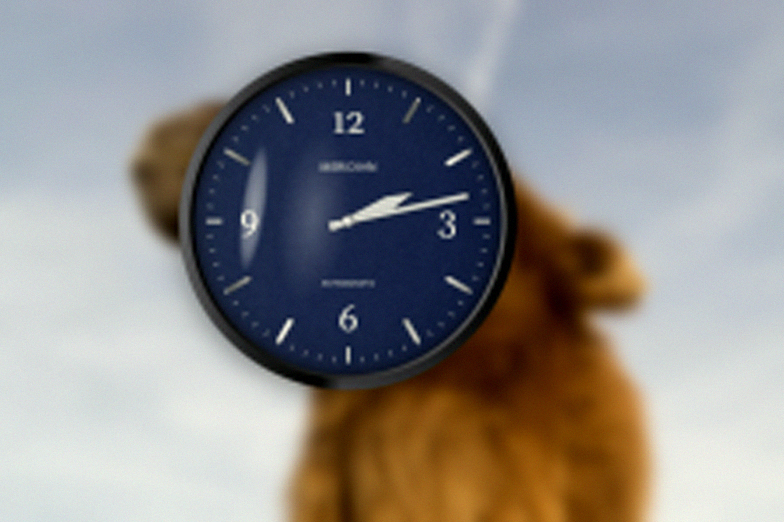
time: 2:13
